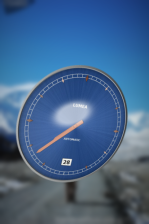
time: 7:38
